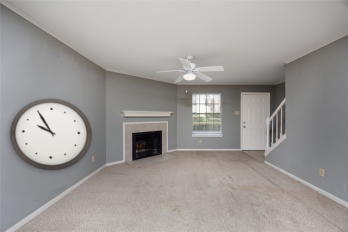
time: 9:55
